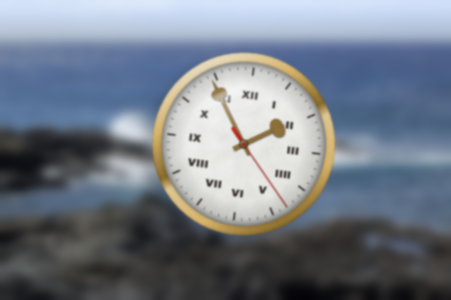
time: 1:54:23
